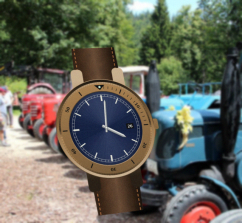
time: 4:01
